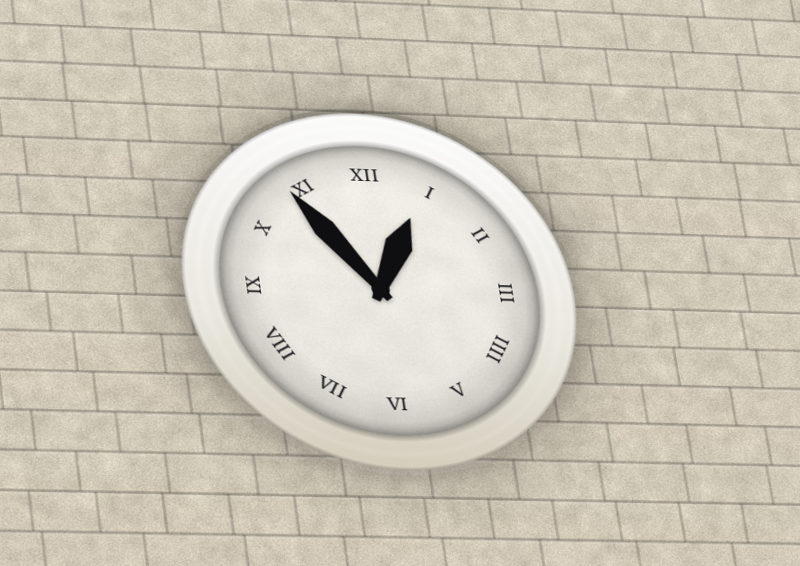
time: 12:54
